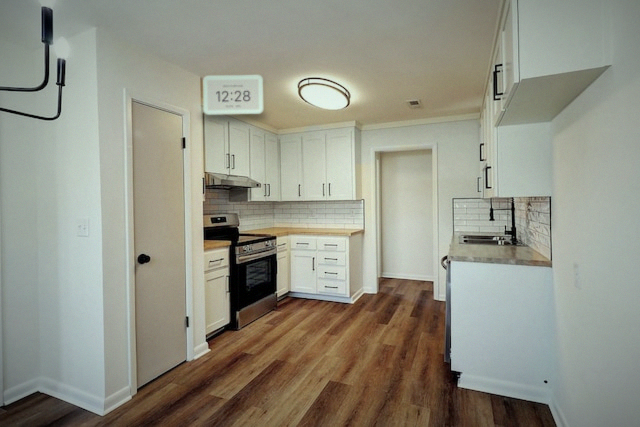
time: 12:28
